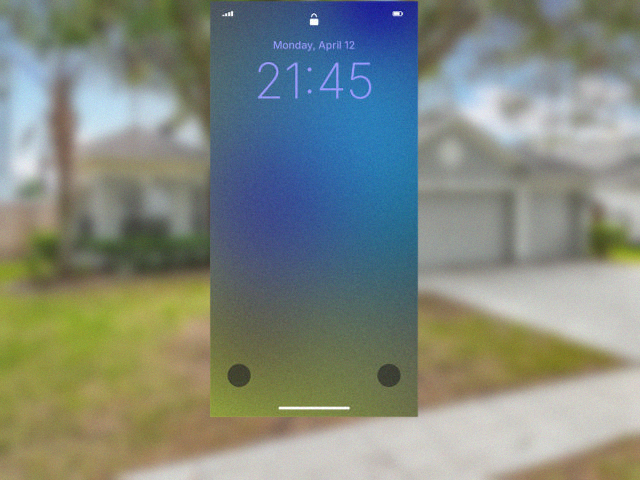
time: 21:45
